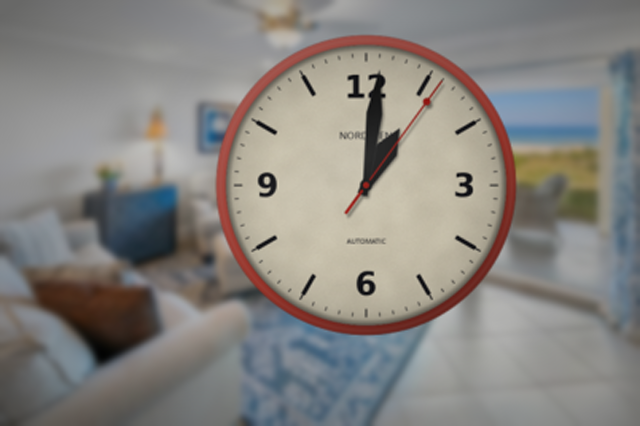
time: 1:01:06
